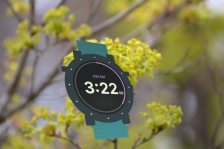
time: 3:22
